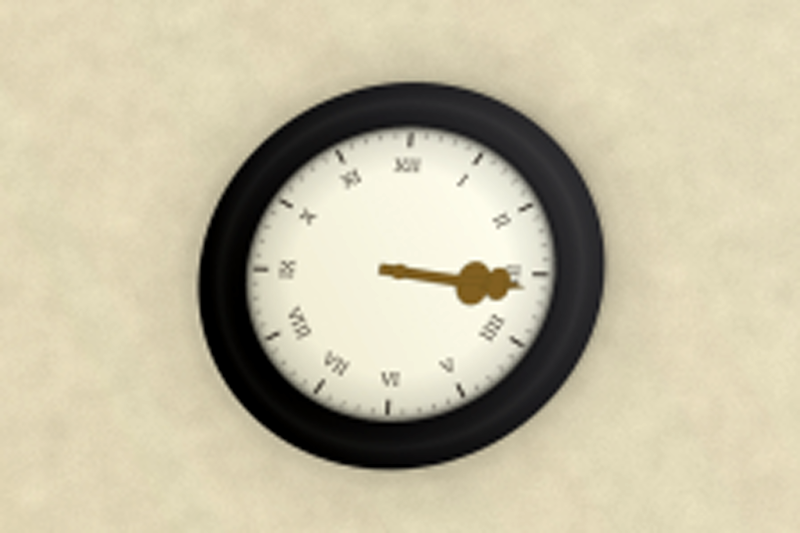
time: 3:16
